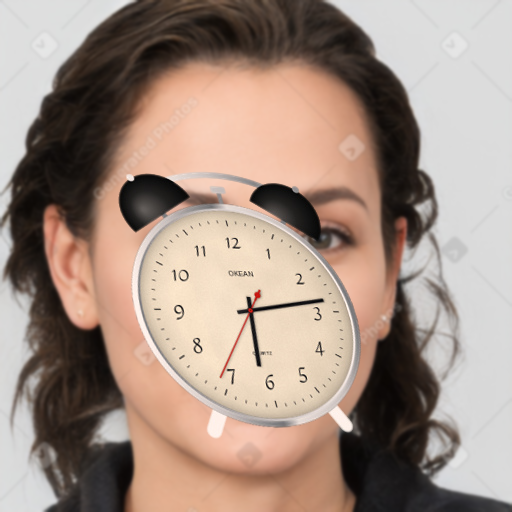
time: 6:13:36
